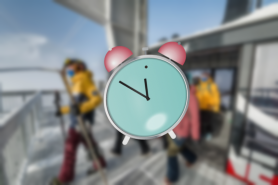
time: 11:51
